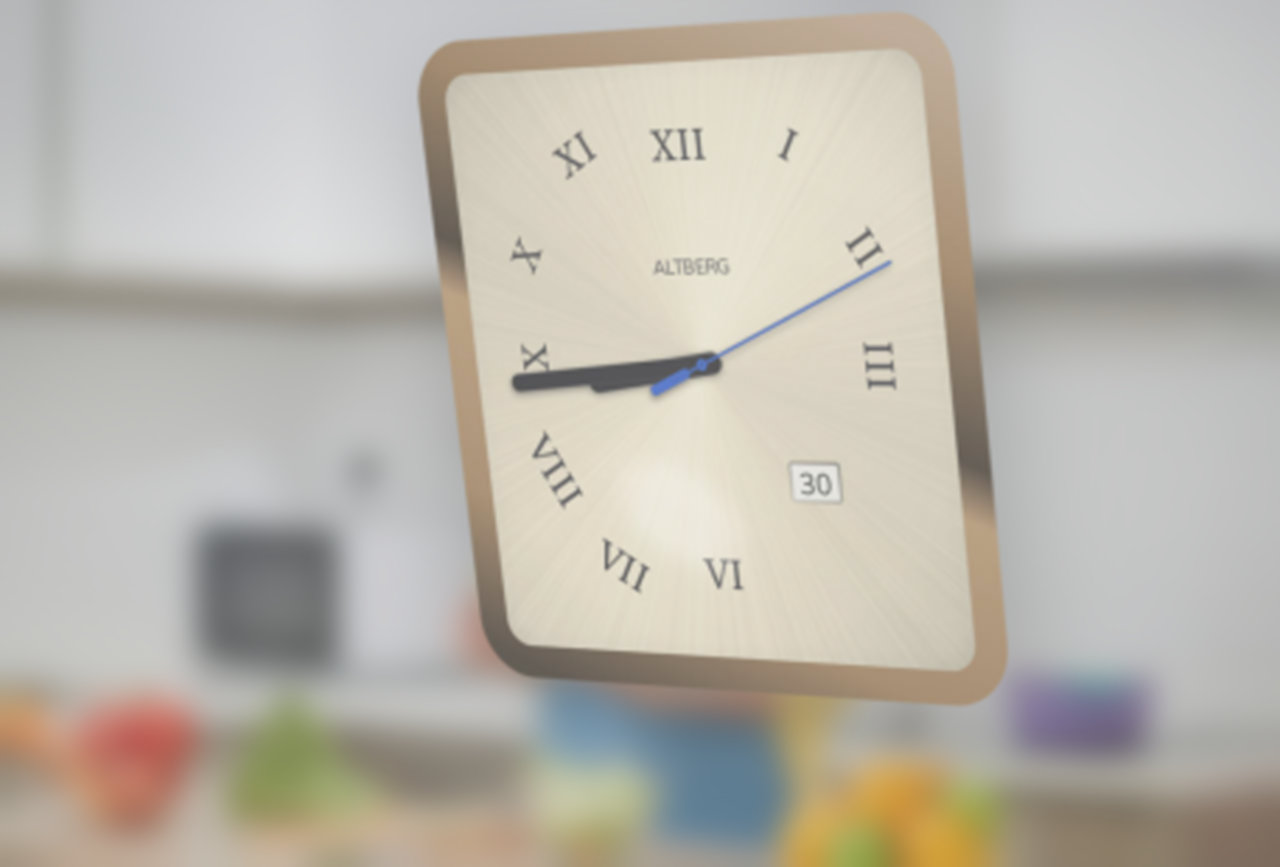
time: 8:44:11
